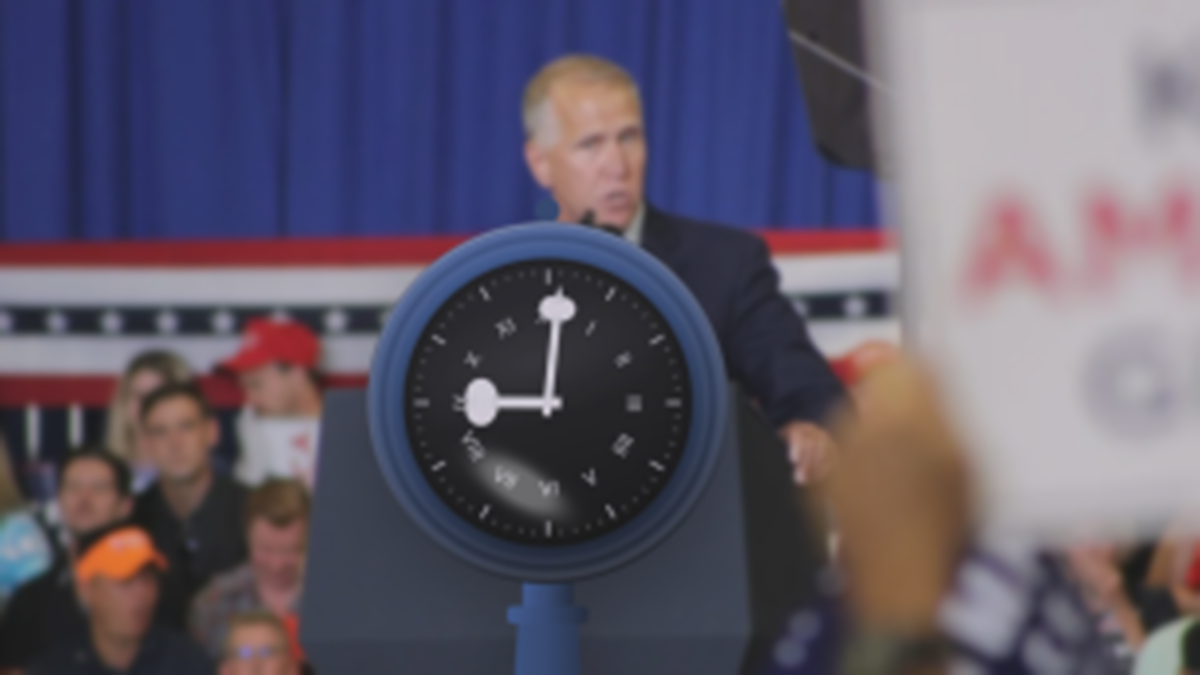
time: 9:01
